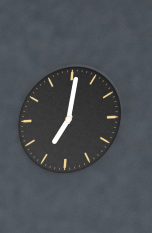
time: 7:01
